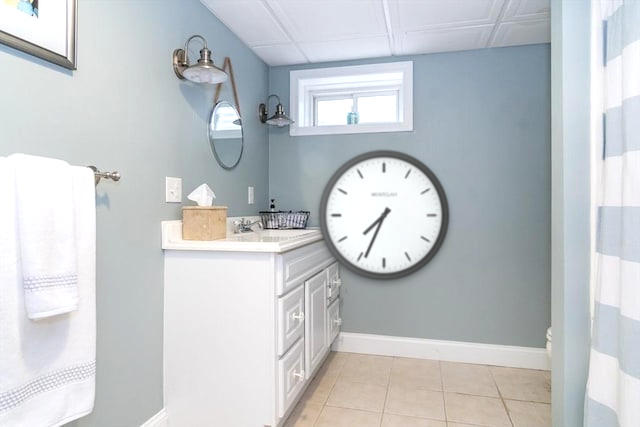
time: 7:34
